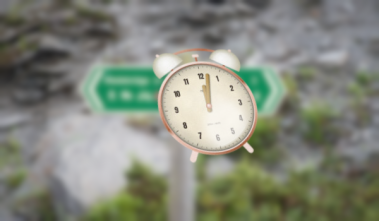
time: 12:02
